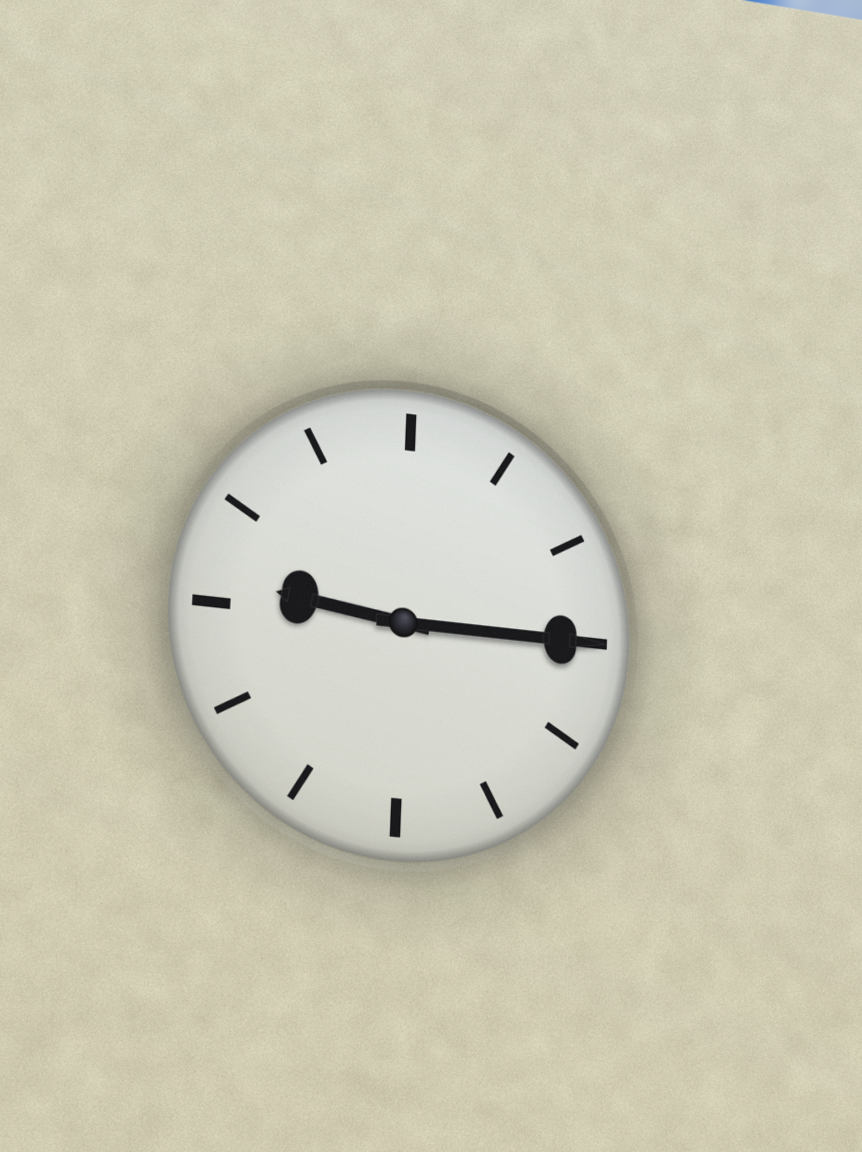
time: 9:15
